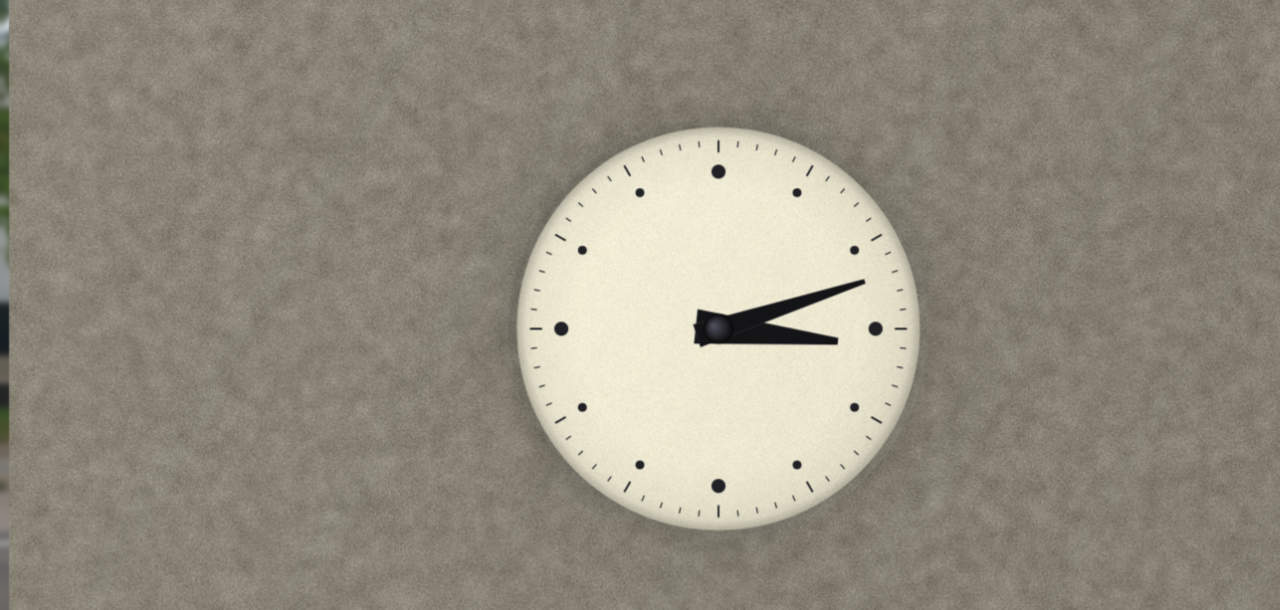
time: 3:12
